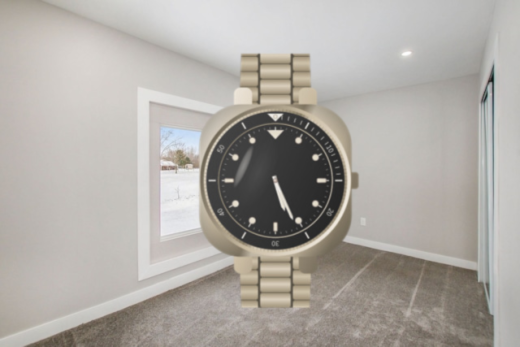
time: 5:26
